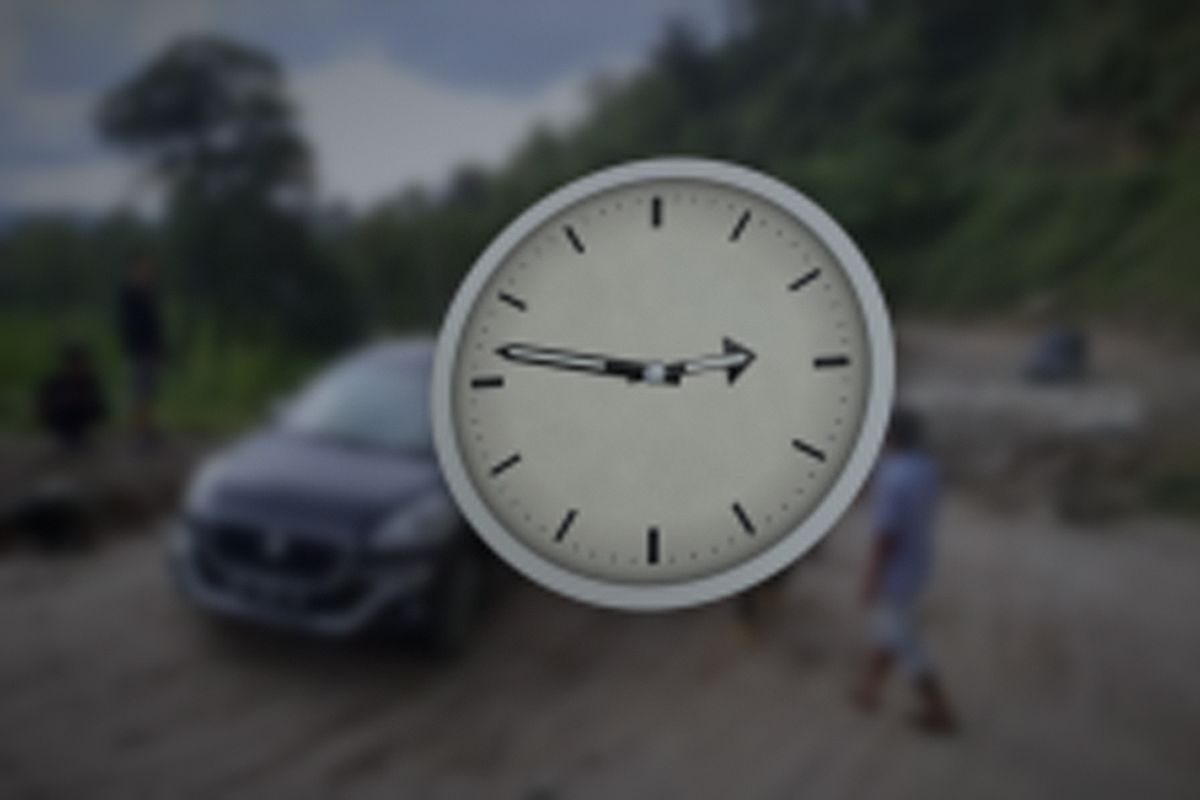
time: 2:47
